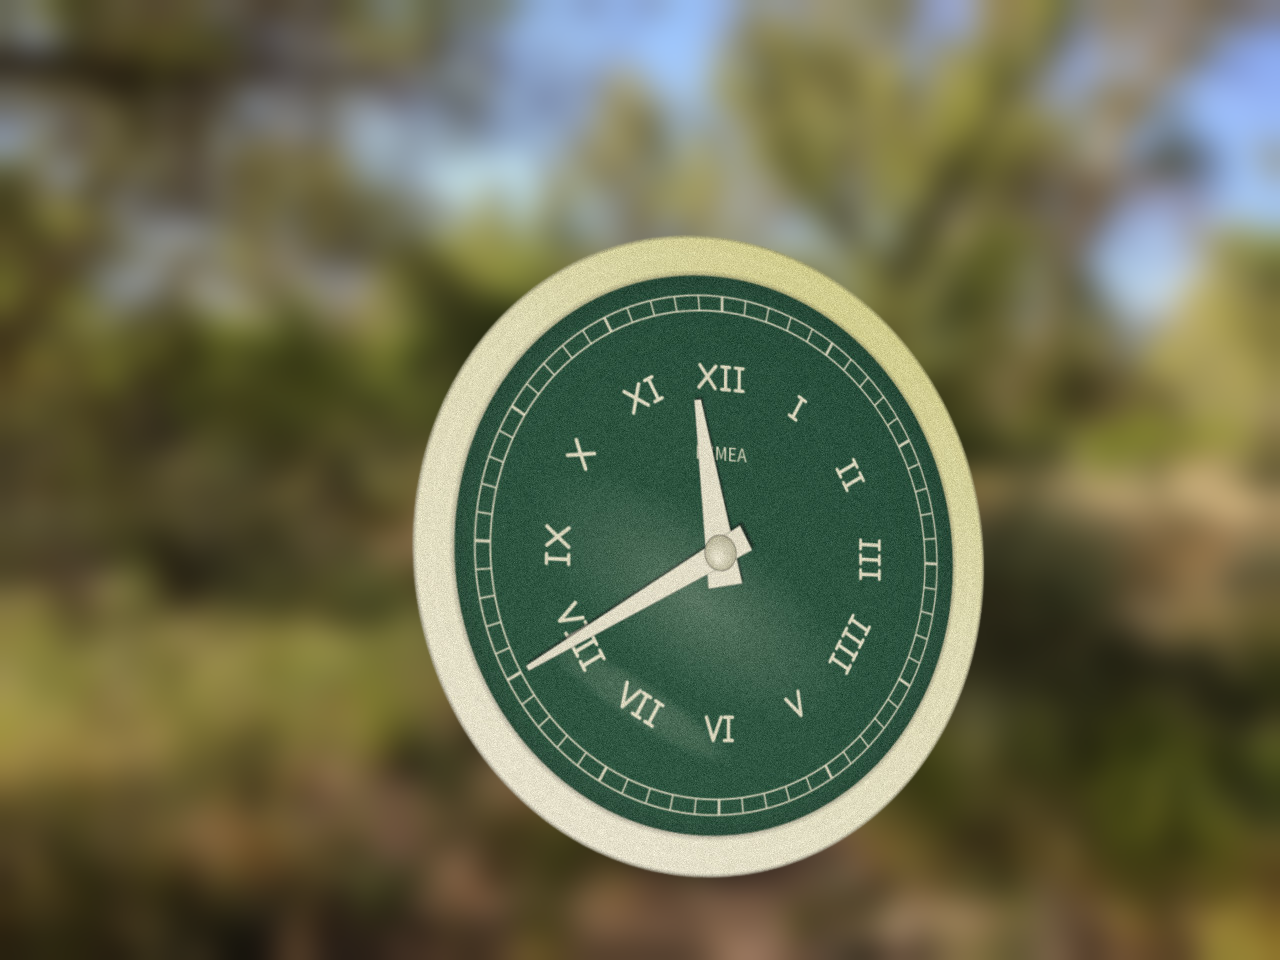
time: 11:40
